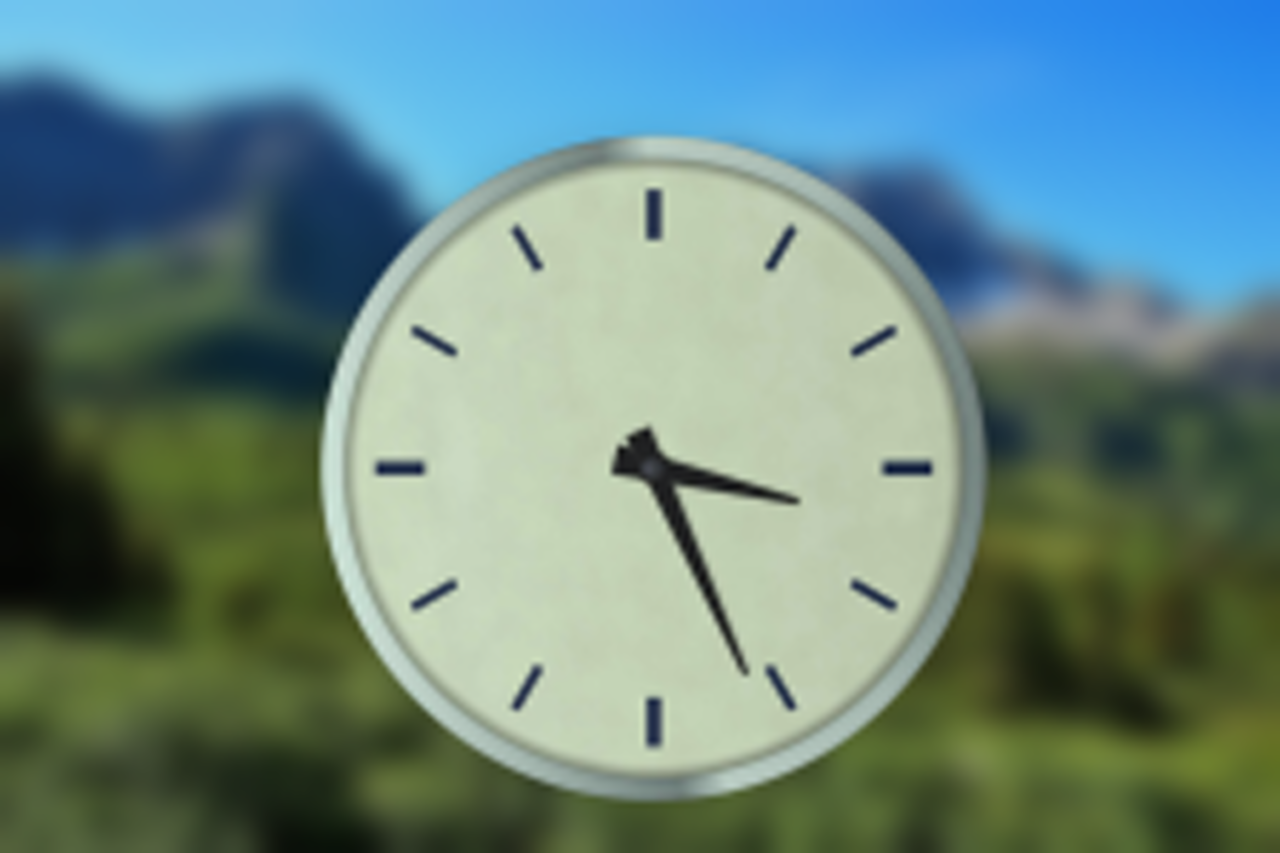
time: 3:26
